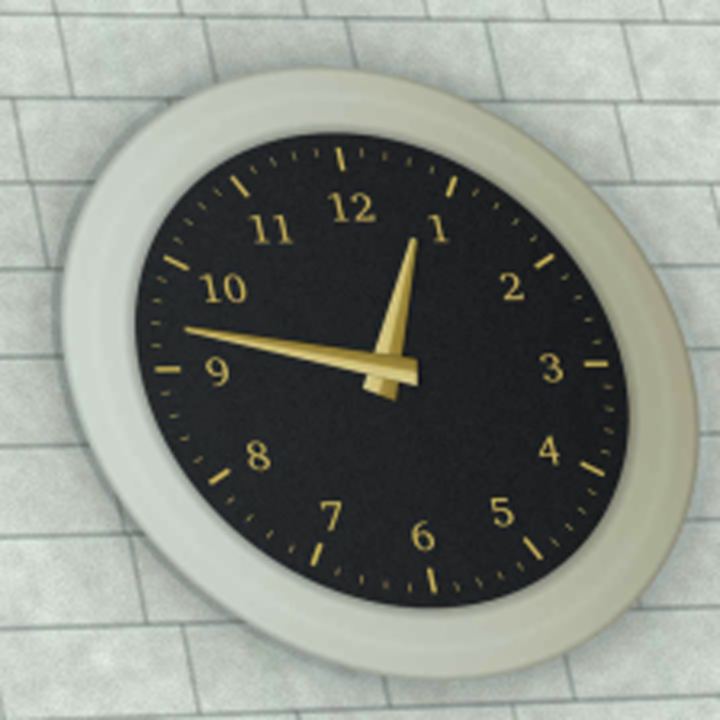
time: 12:47
